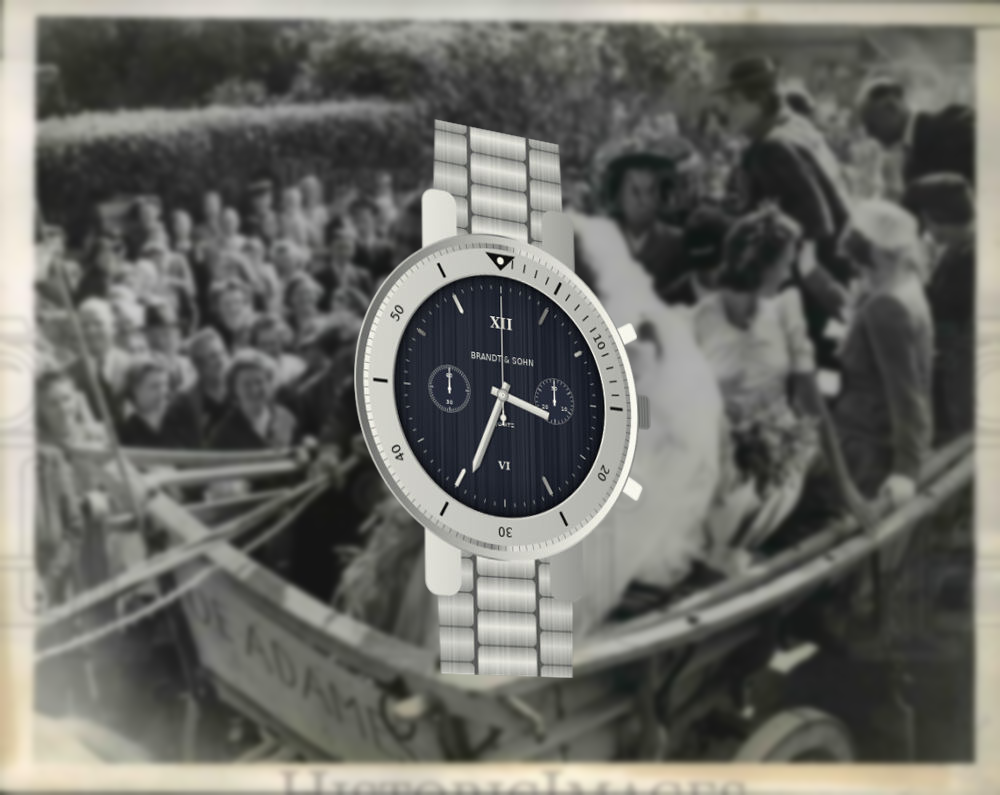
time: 3:34
